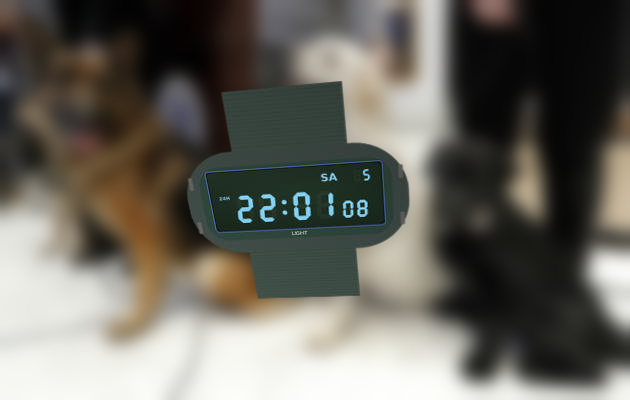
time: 22:01:08
